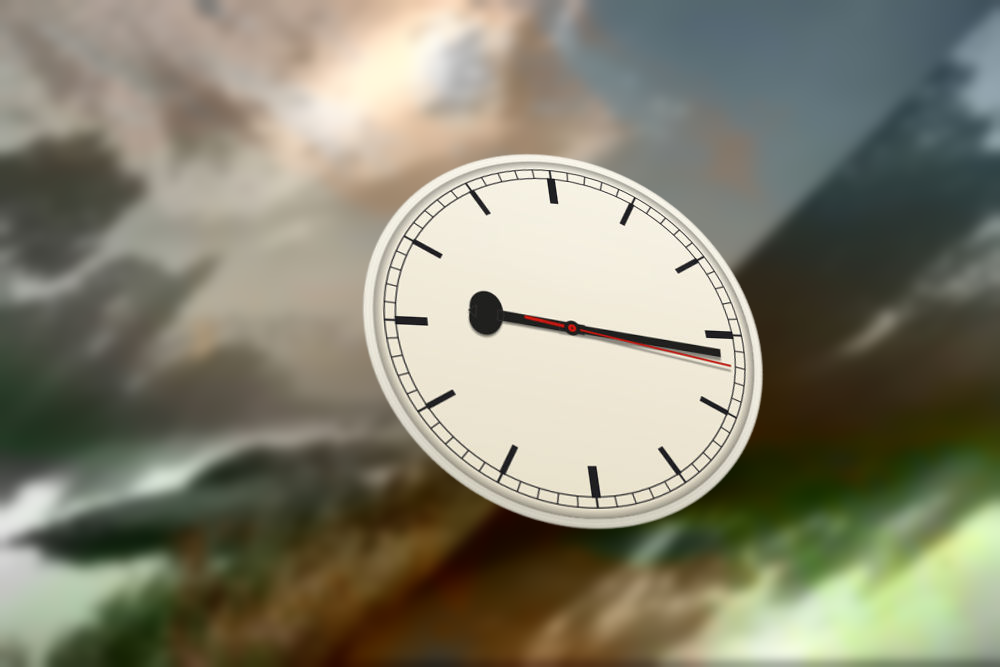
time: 9:16:17
